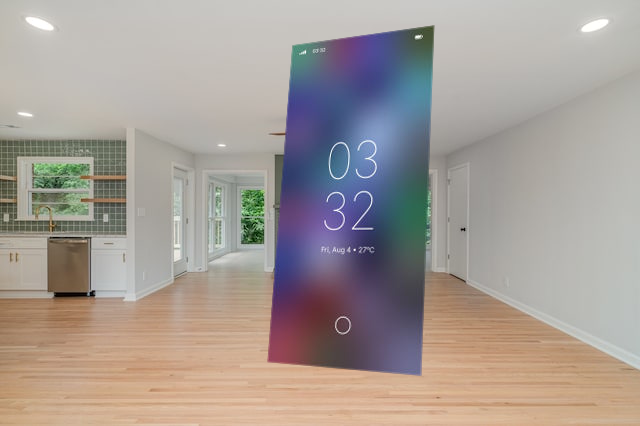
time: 3:32
